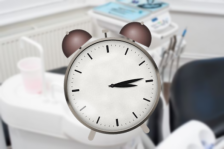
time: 3:14
